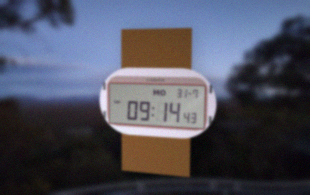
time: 9:14
